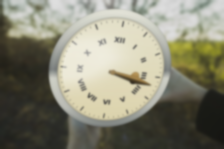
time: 3:17
